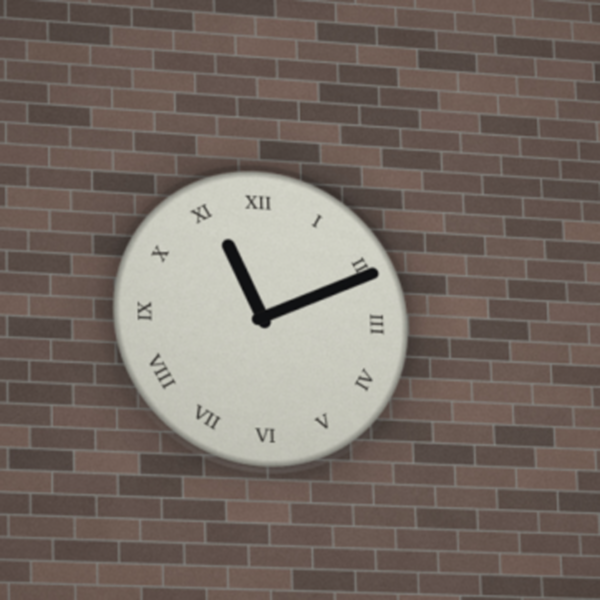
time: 11:11
